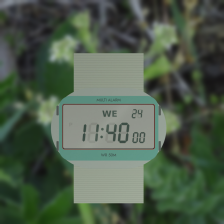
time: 11:40:00
